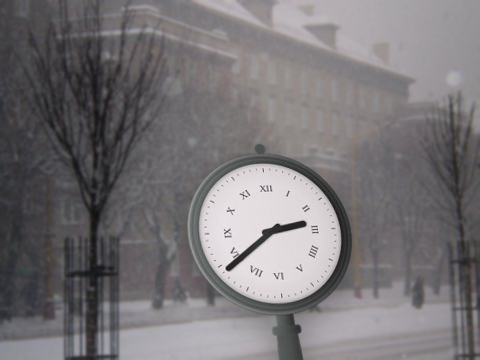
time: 2:39
